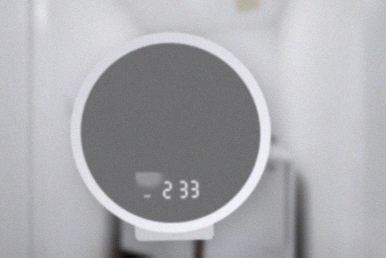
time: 2:33
